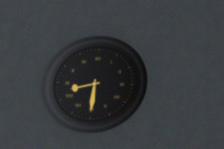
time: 8:30
